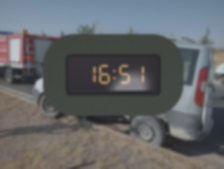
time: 16:51
